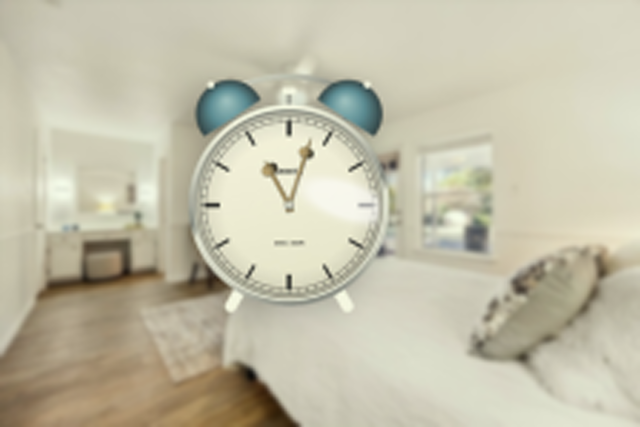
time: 11:03
